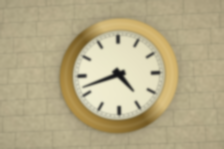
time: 4:42
